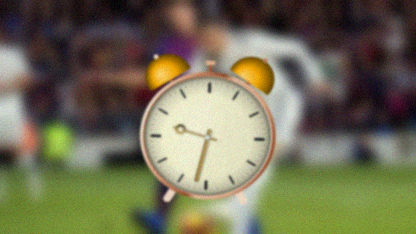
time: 9:32
